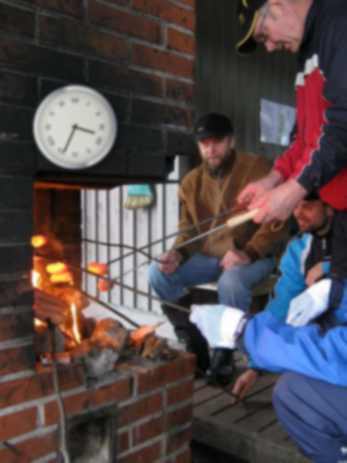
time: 3:34
